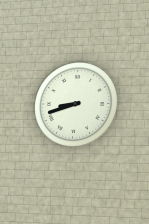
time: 8:42
